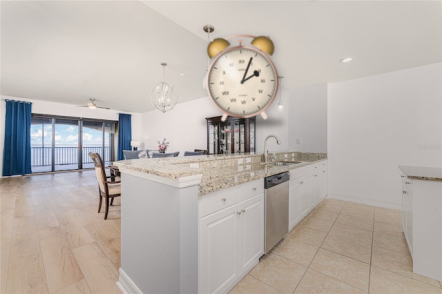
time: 2:04
